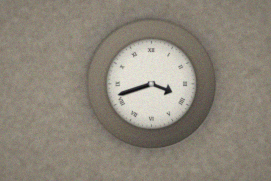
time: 3:42
